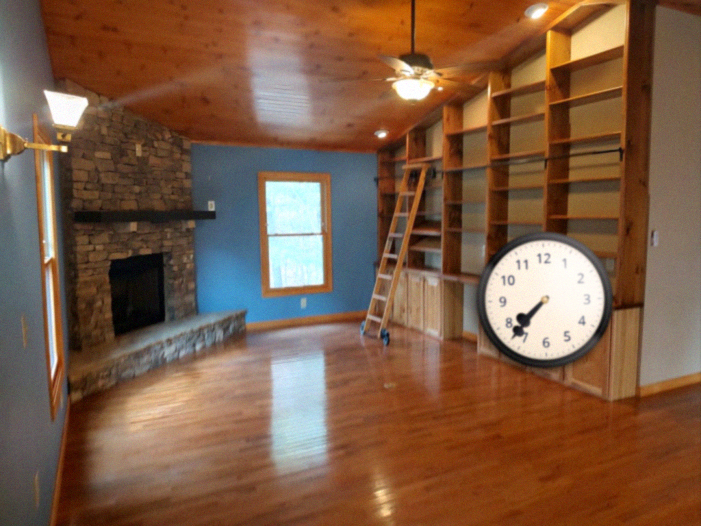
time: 7:37
